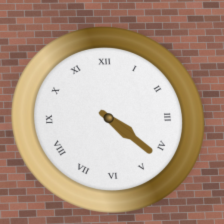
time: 4:22
